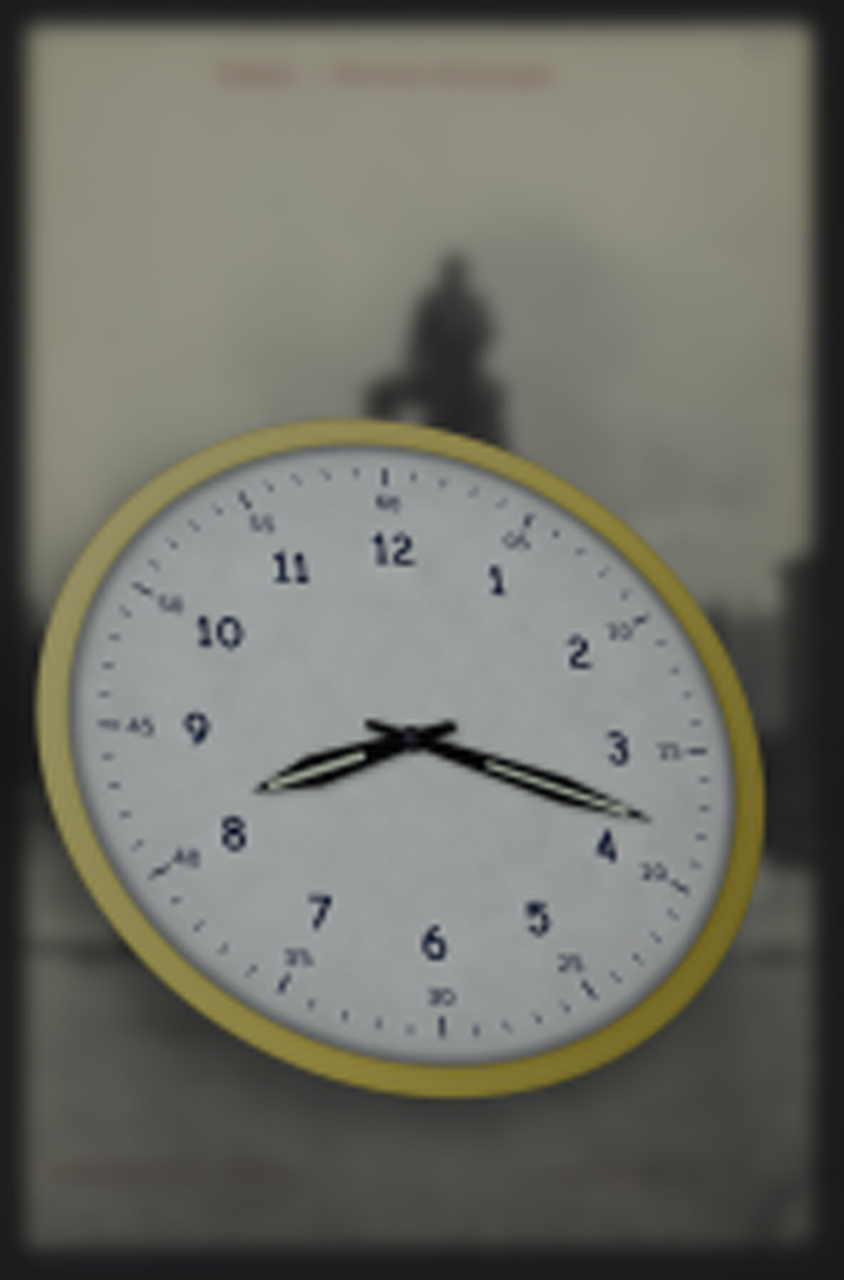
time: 8:18
